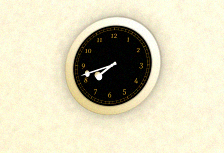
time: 7:42
